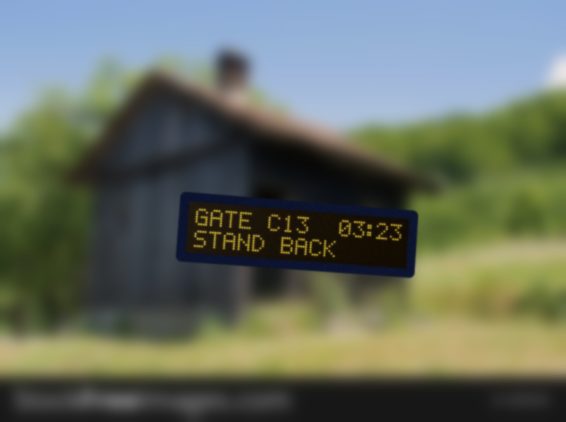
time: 3:23
